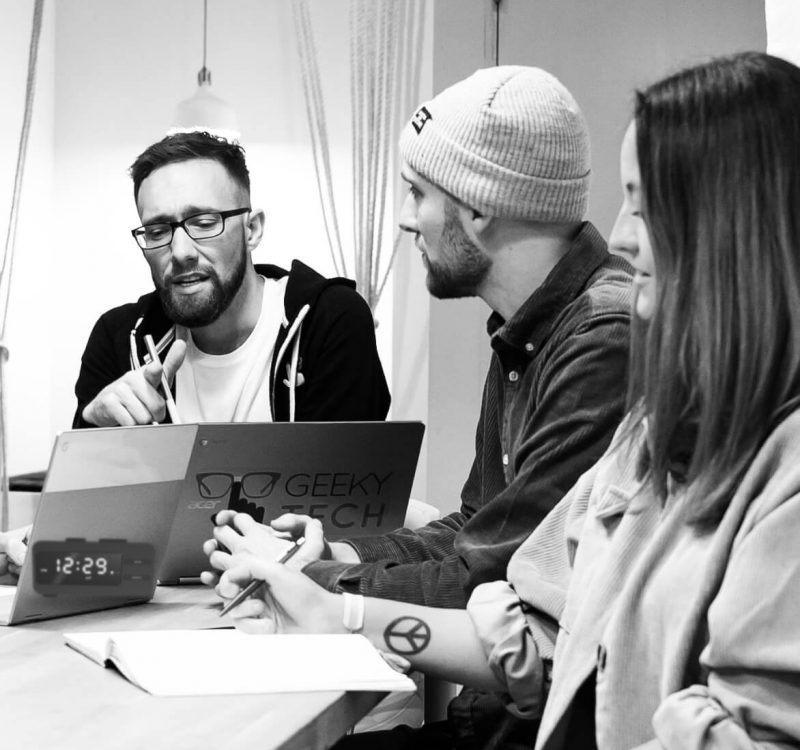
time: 12:29
